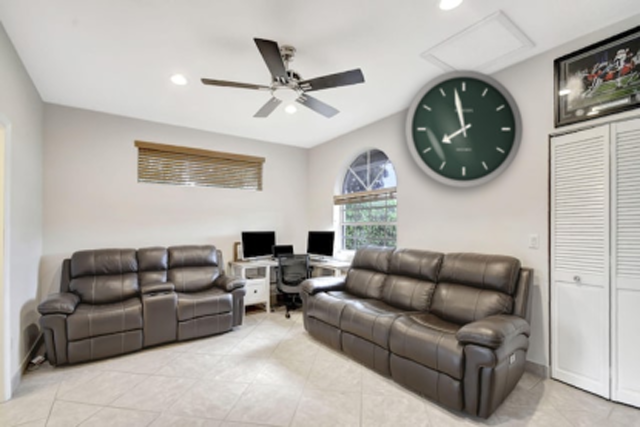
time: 7:58
